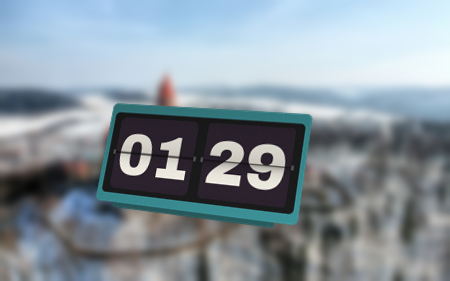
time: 1:29
